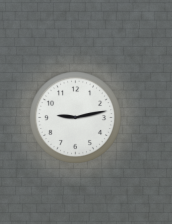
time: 9:13
